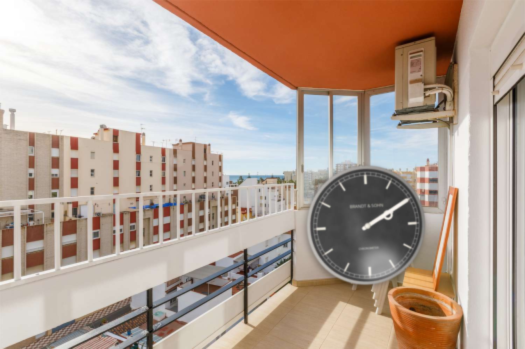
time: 2:10
